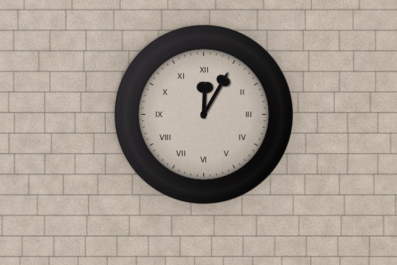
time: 12:05
